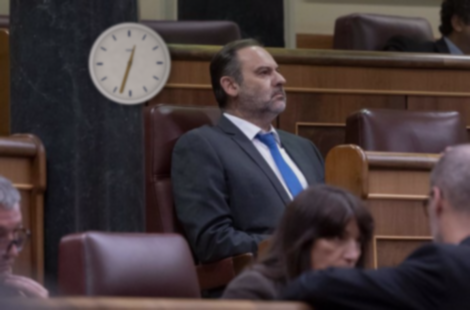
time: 12:33
